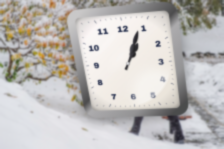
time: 1:04
